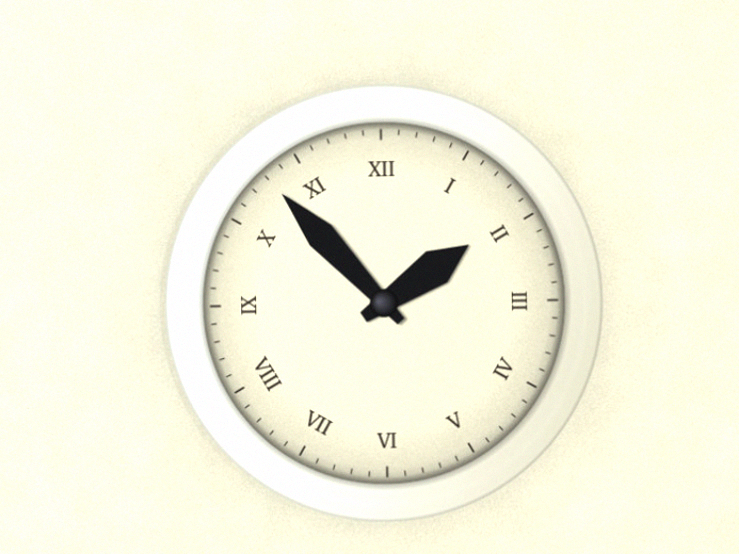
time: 1:53
